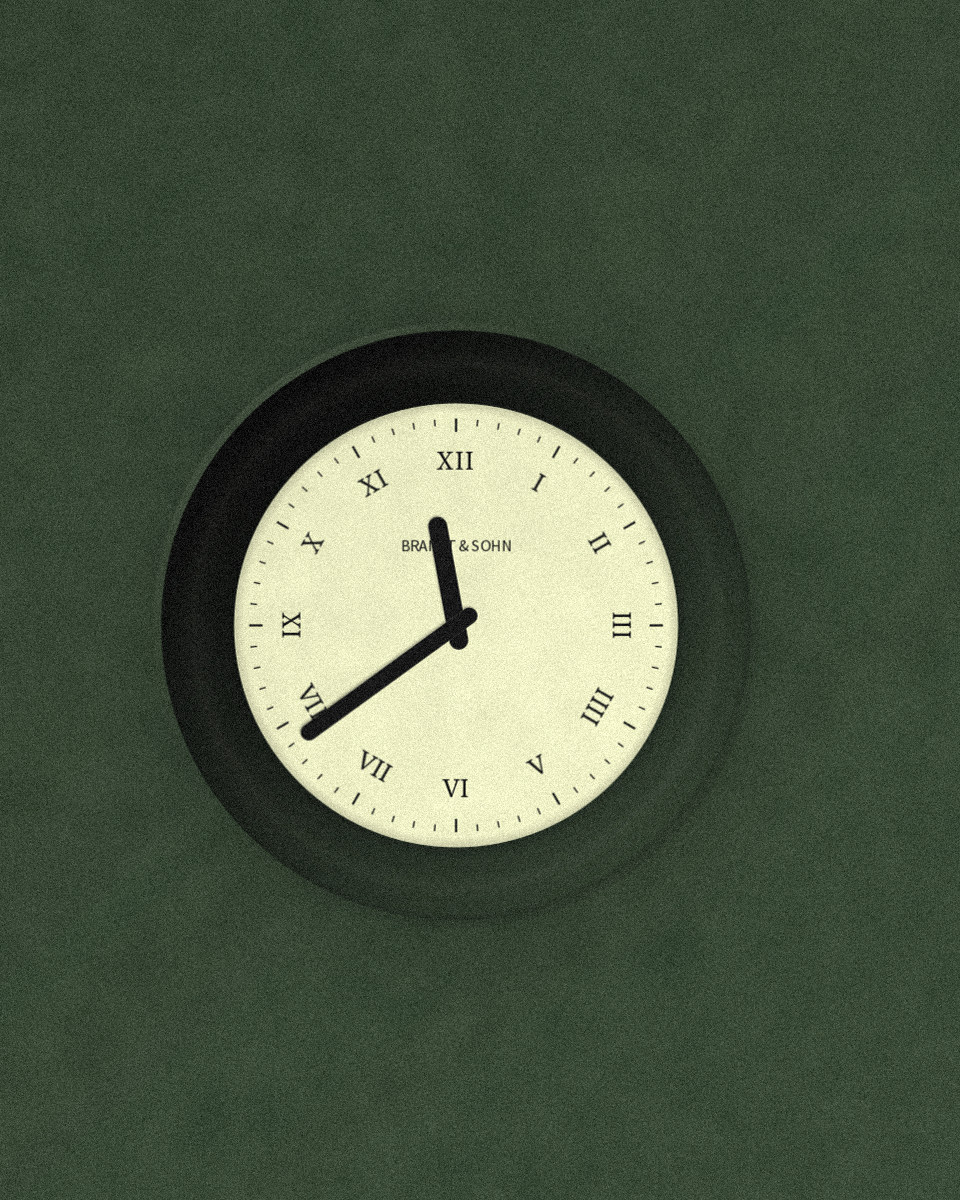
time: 11:39
